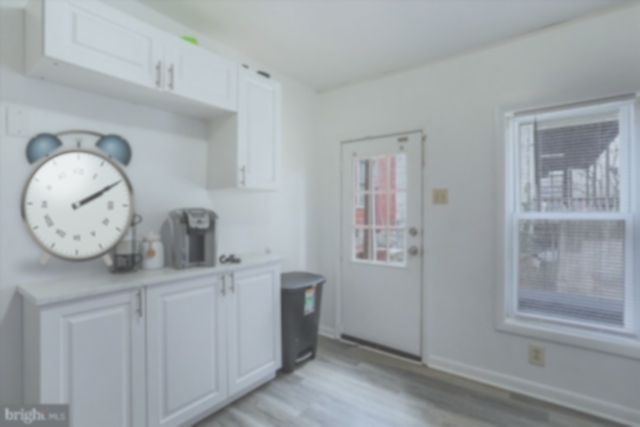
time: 2:10
